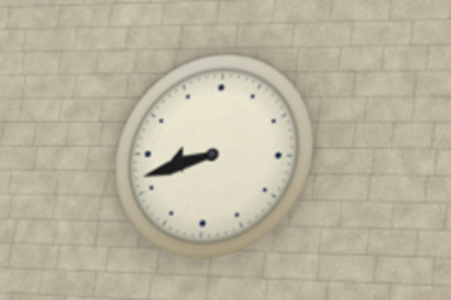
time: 8:42
